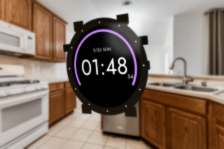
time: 1:48
